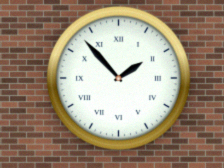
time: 1:53
